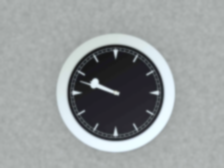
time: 9:48
